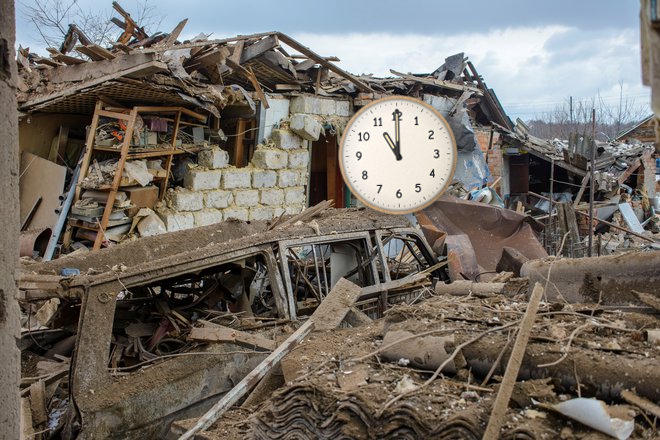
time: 11:00
